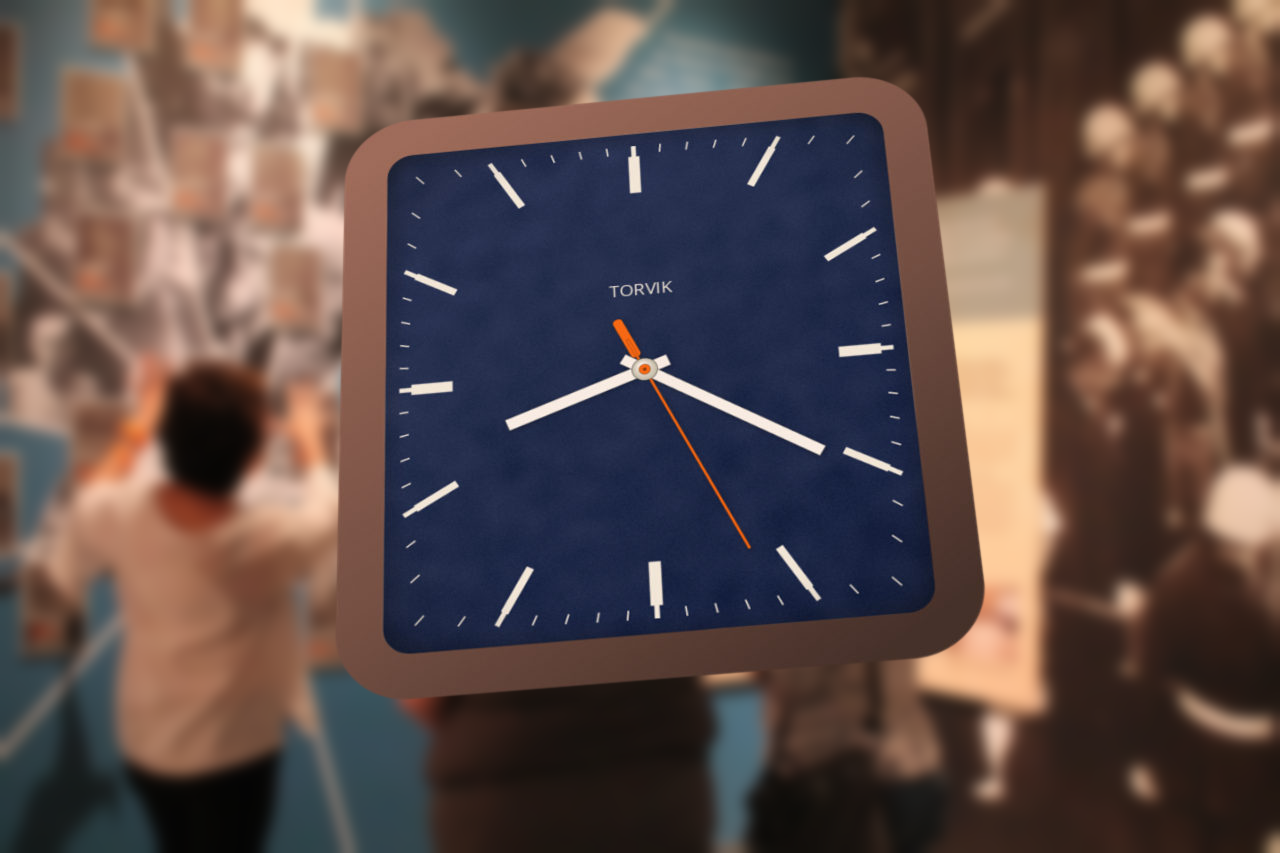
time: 8:20:26
